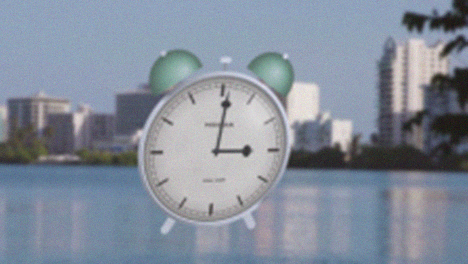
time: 3:01
